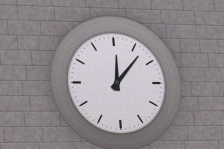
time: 12:07
